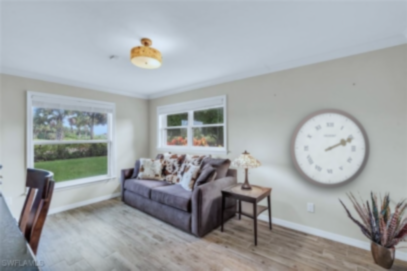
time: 2:11
